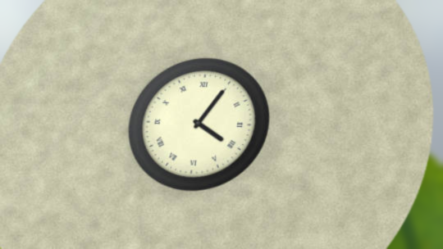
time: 4:05
